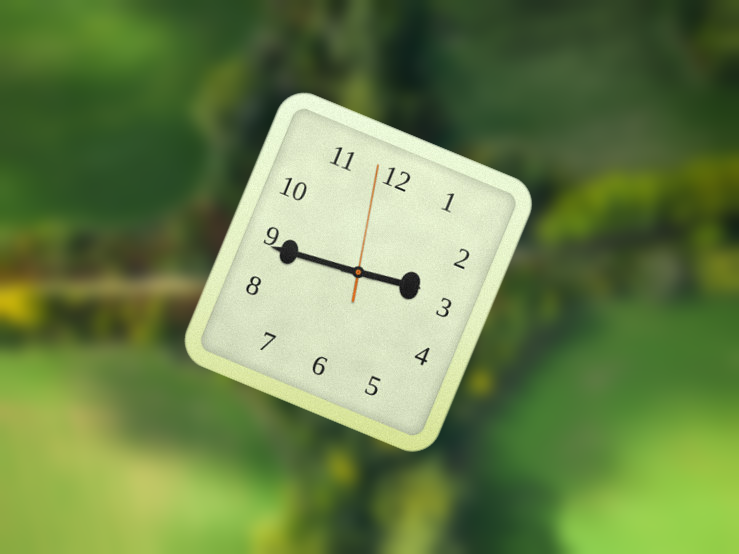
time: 2:43:58
